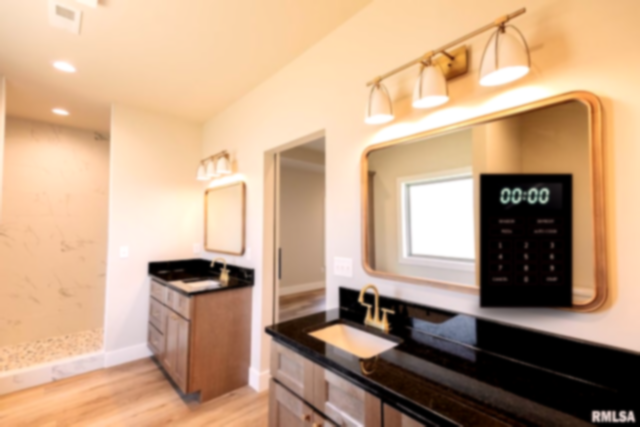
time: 0:00
